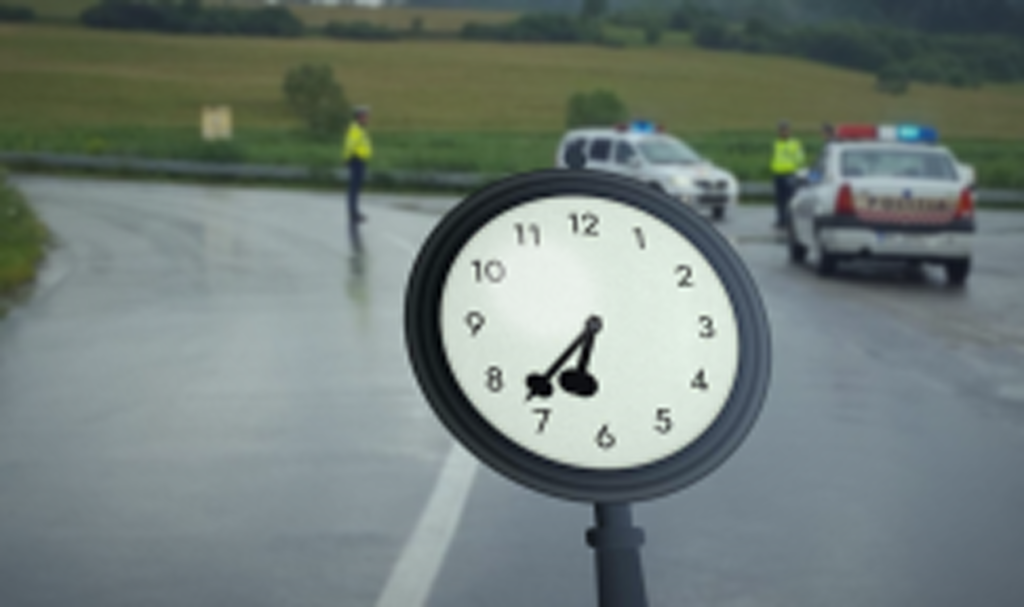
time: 6:37
